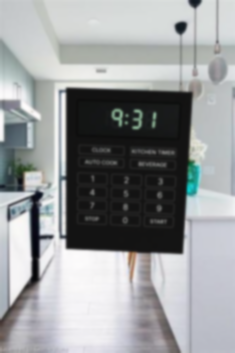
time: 9:31
